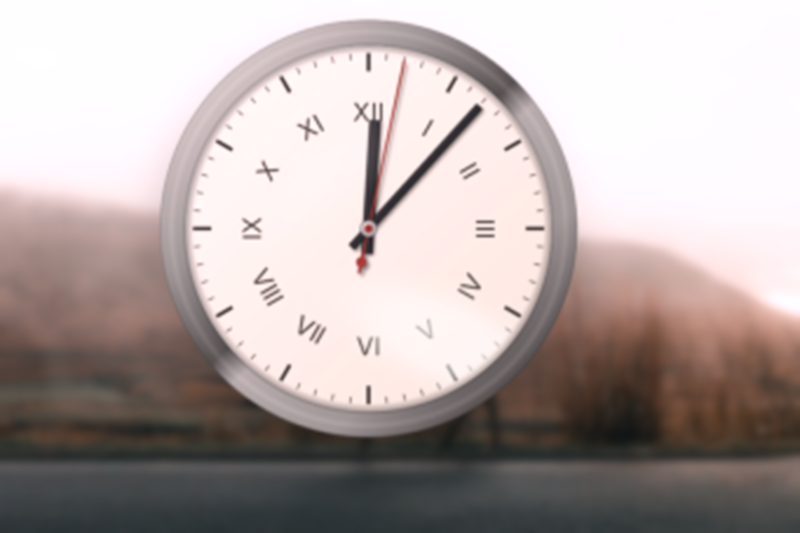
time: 12:07:02
